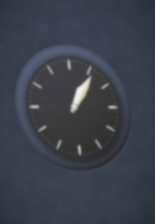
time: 1:06
